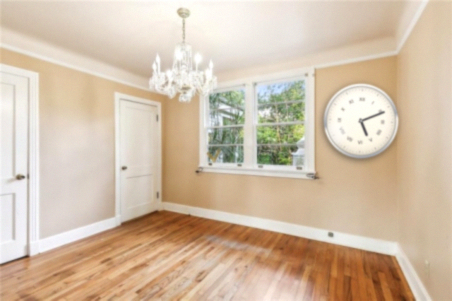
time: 5:11
